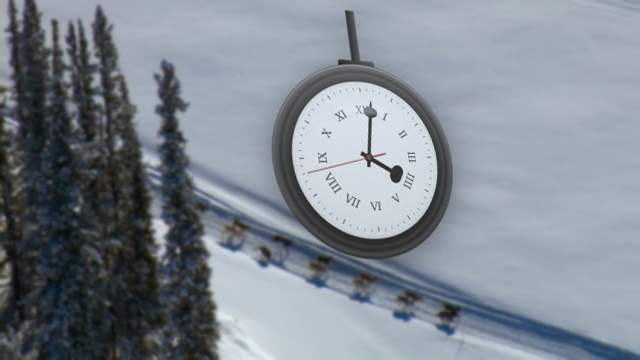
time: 4:01:43
